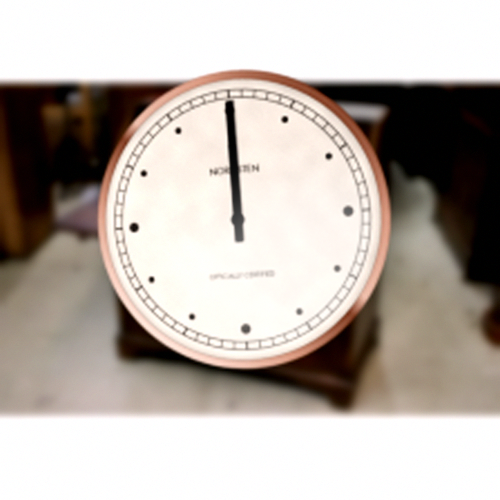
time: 12:00
